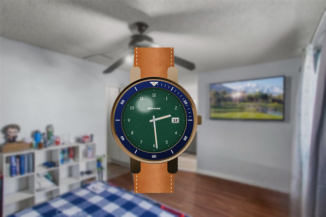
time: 2:29
